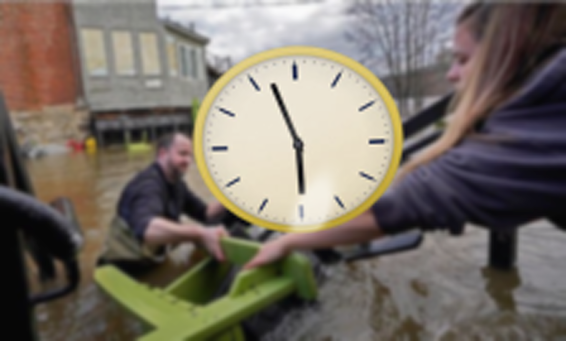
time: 5:57
